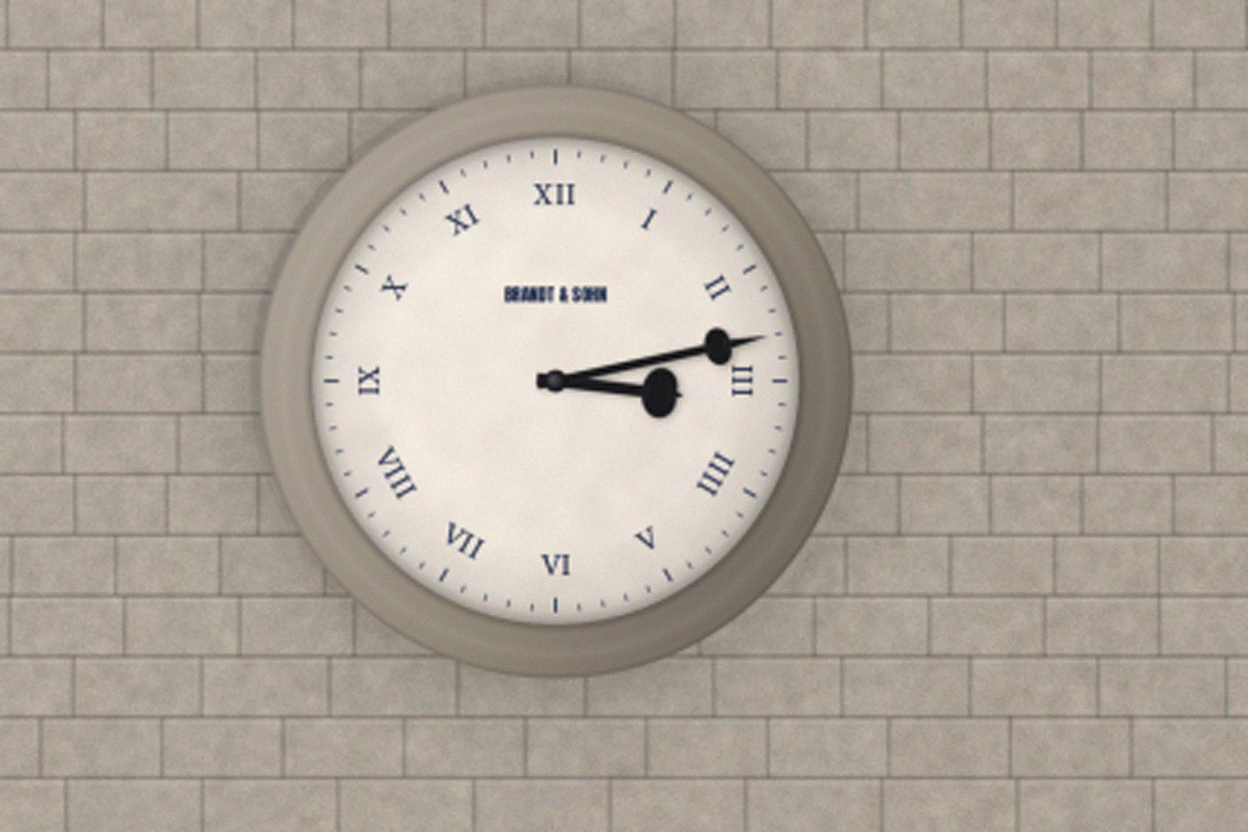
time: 3:13
